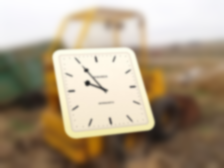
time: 9:55
